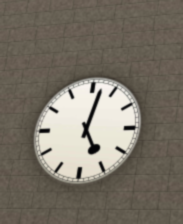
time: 5:02
